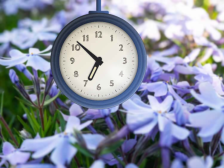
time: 6:52
